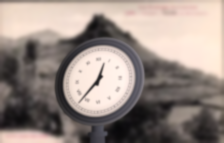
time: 12:37
